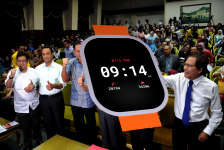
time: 9:14
